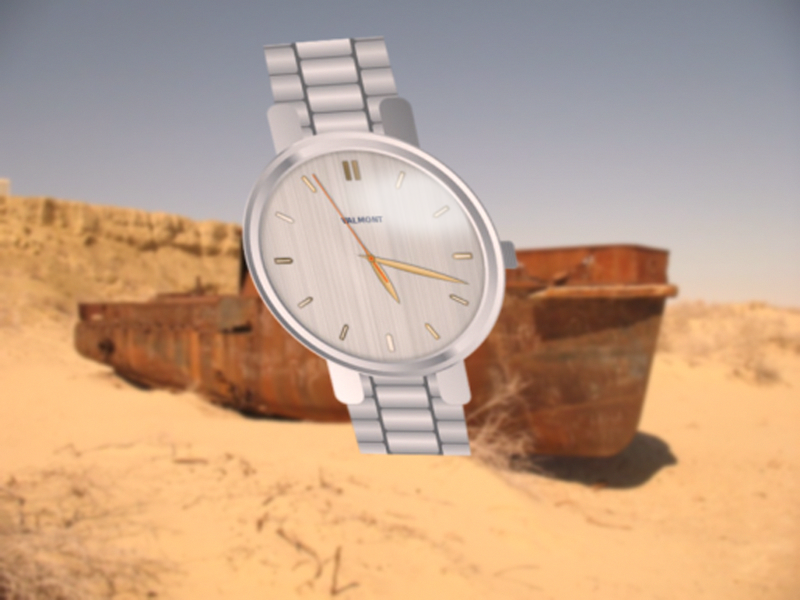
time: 5:17:56
